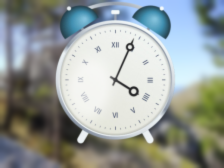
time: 4:04
